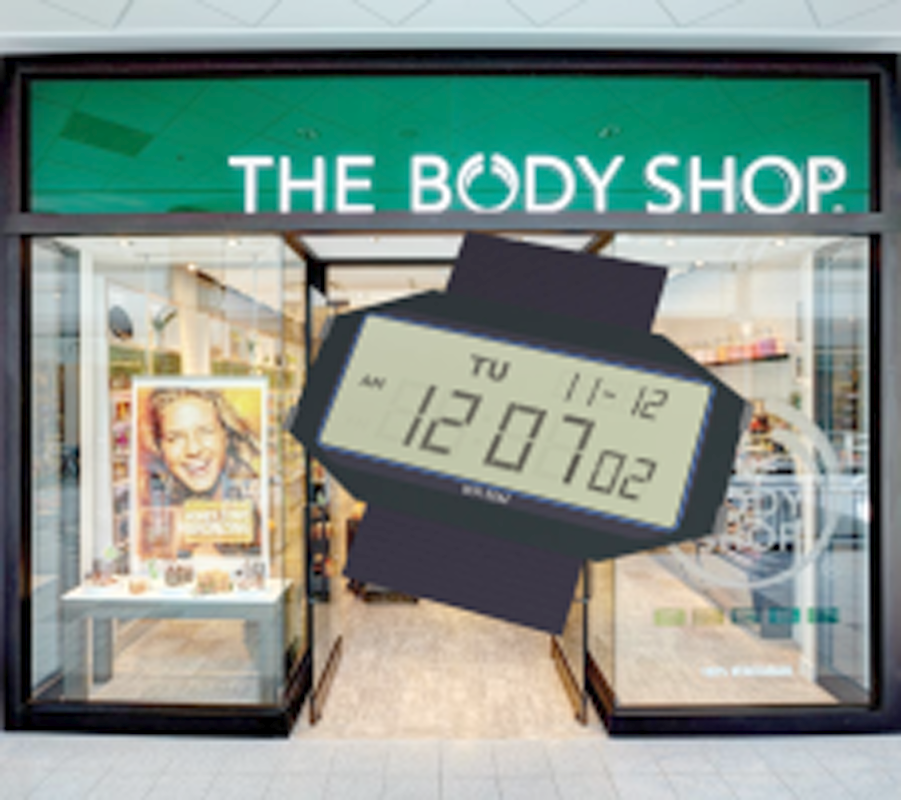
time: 12:07:02
